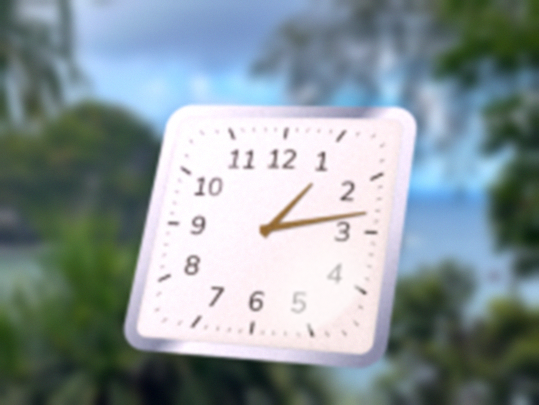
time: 1:13
